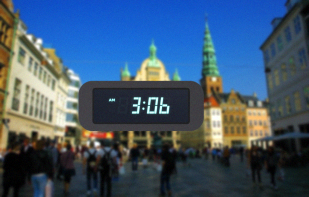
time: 3:06
